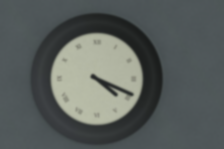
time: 4:19
